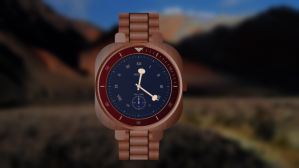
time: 12:21
